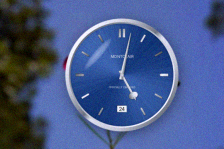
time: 5:02
